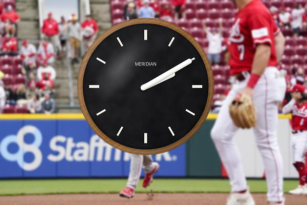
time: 2:10
